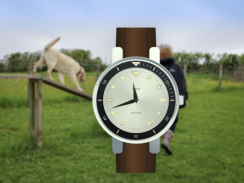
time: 11:42
